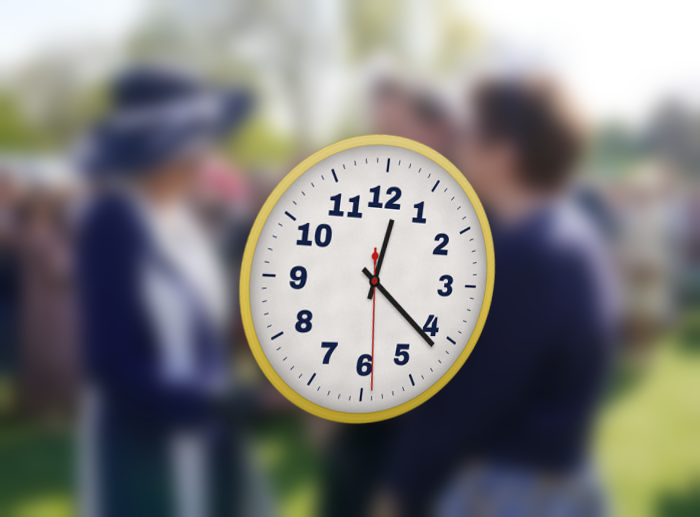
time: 12:21:29
